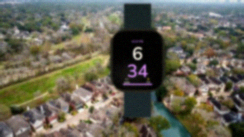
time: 6:34
